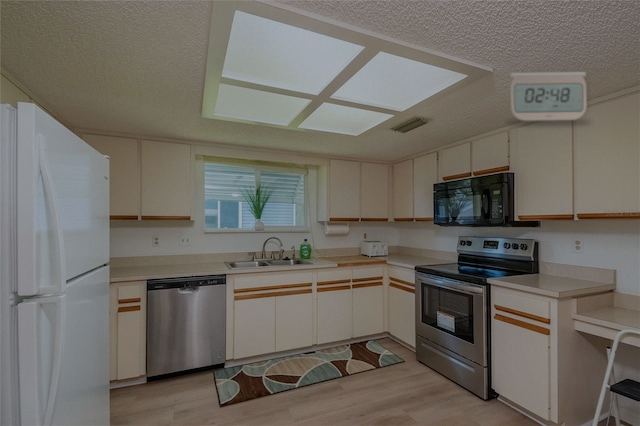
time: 2:48
